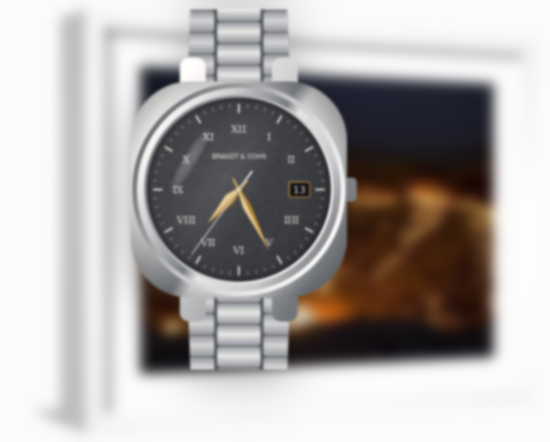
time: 7:25:36
